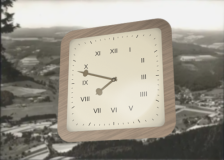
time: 7:48
